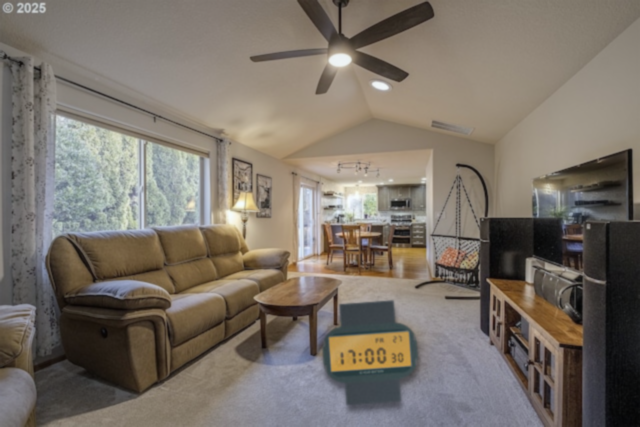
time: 17:00
